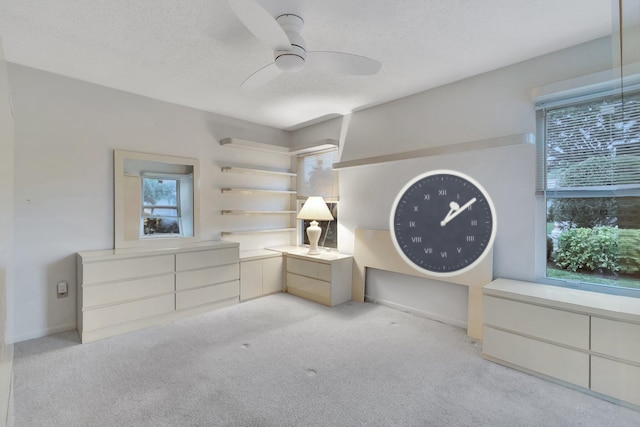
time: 1:09
